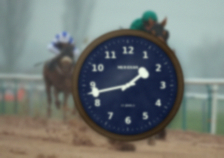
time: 1:43
